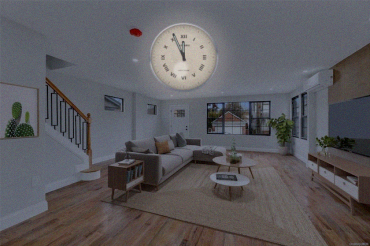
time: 11:56
